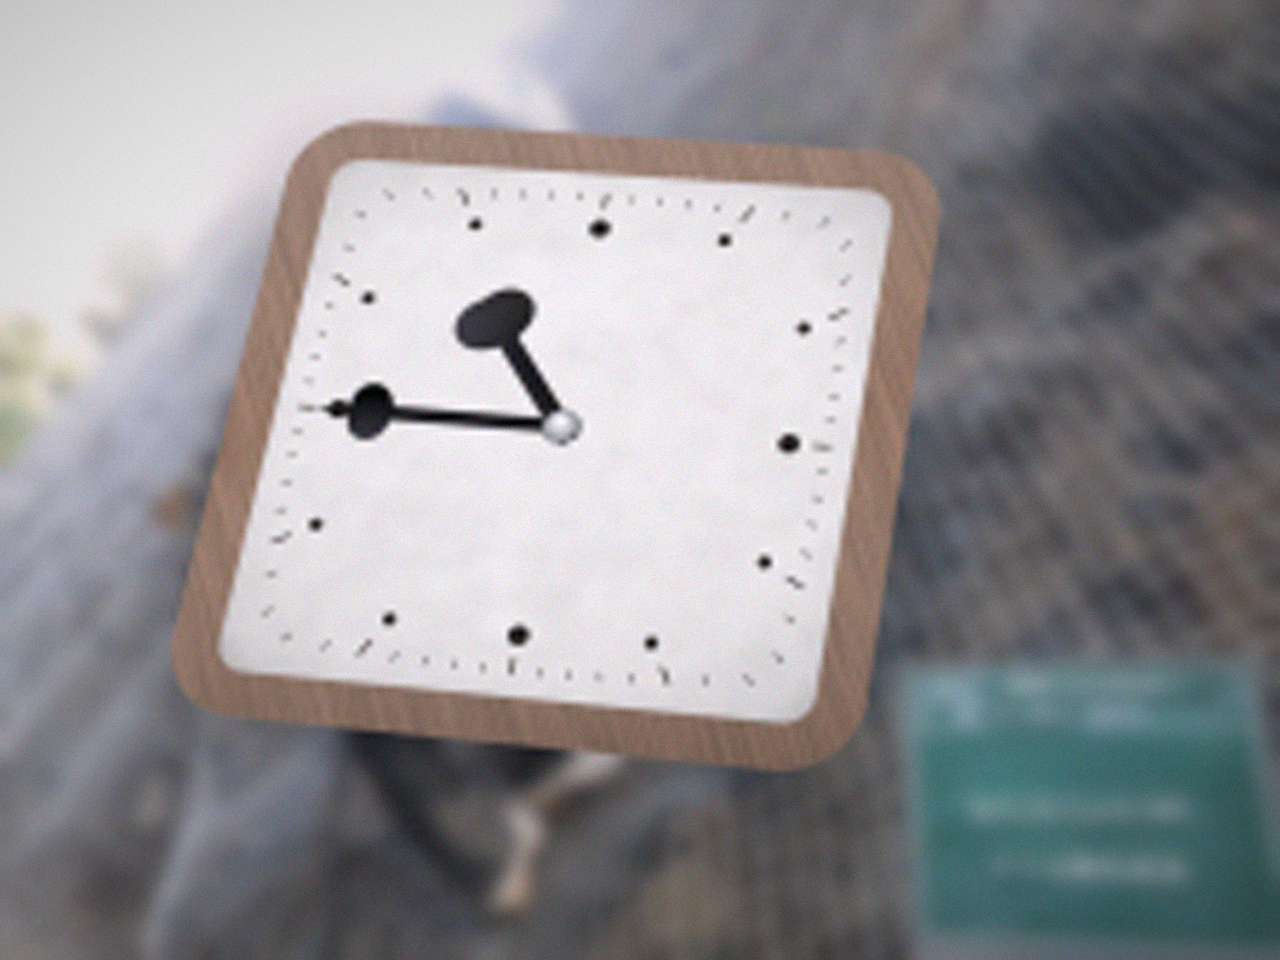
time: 10:45
